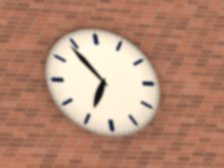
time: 6:54
